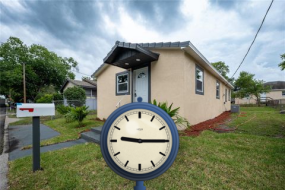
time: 9:15
